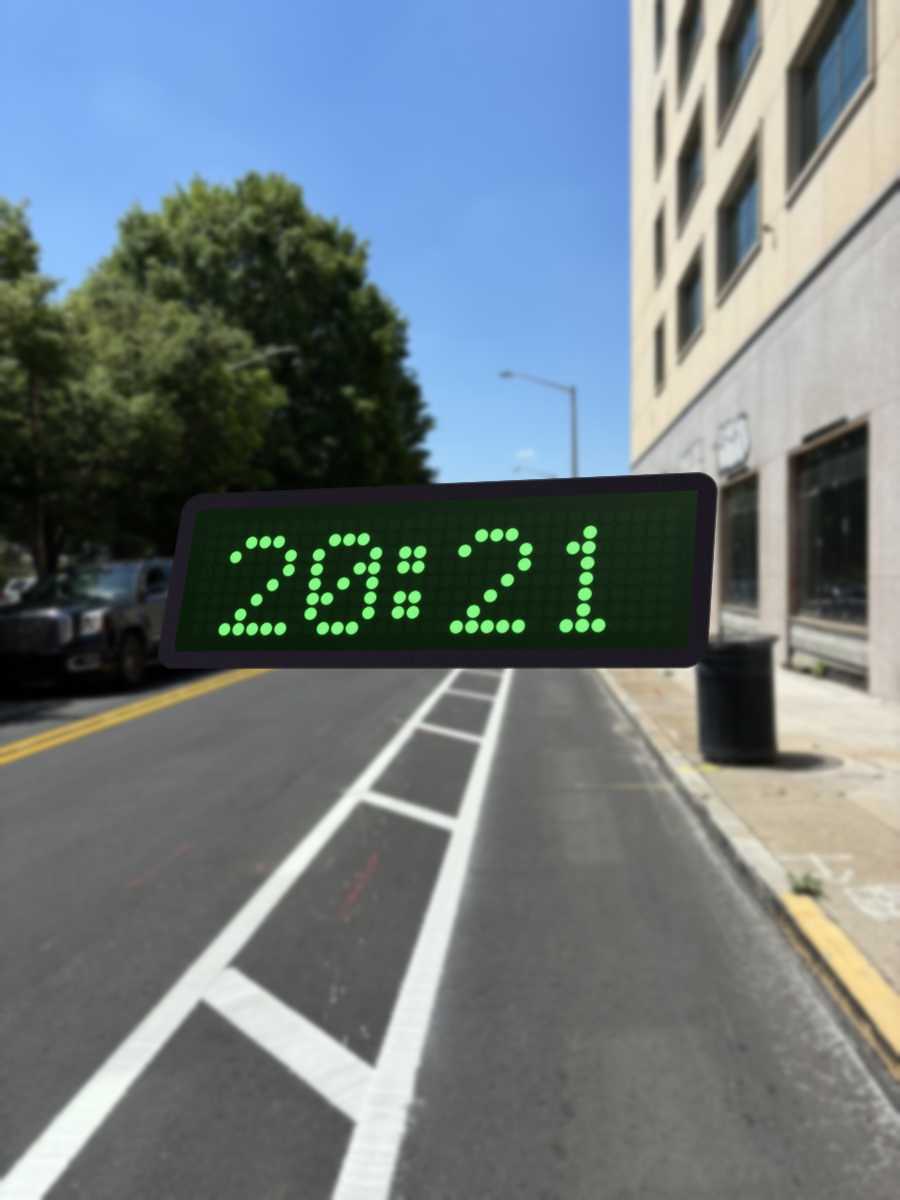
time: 20:21
